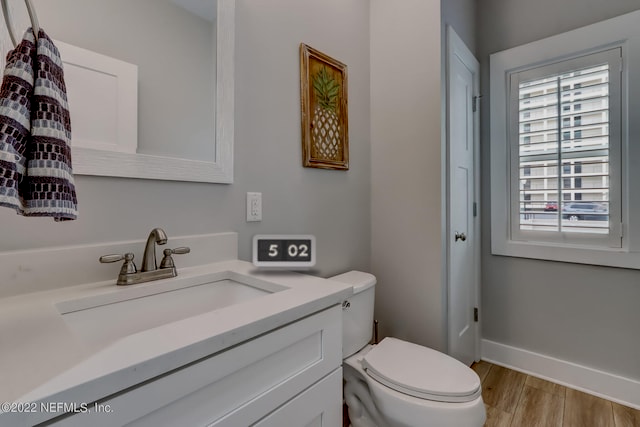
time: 5:02
